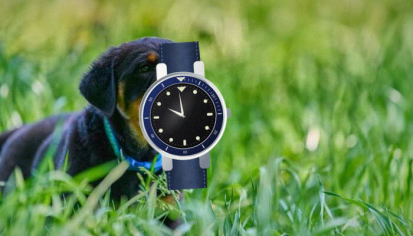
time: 9:59
